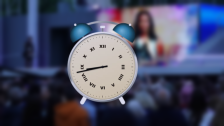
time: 8:43
